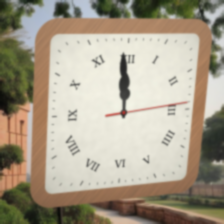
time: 11:59:14
